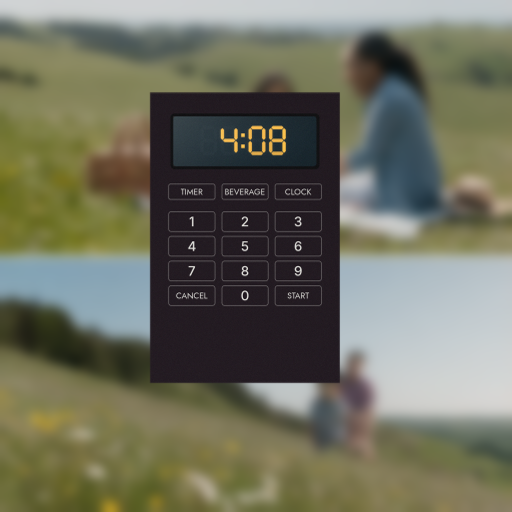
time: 4:08
